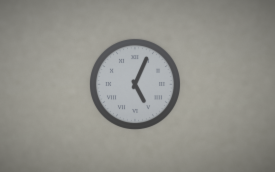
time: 5:04
